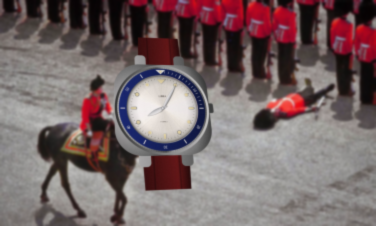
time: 8:05
